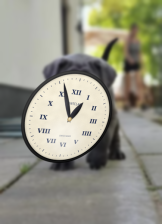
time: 12:56
